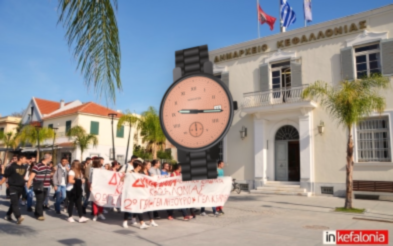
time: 9:16
